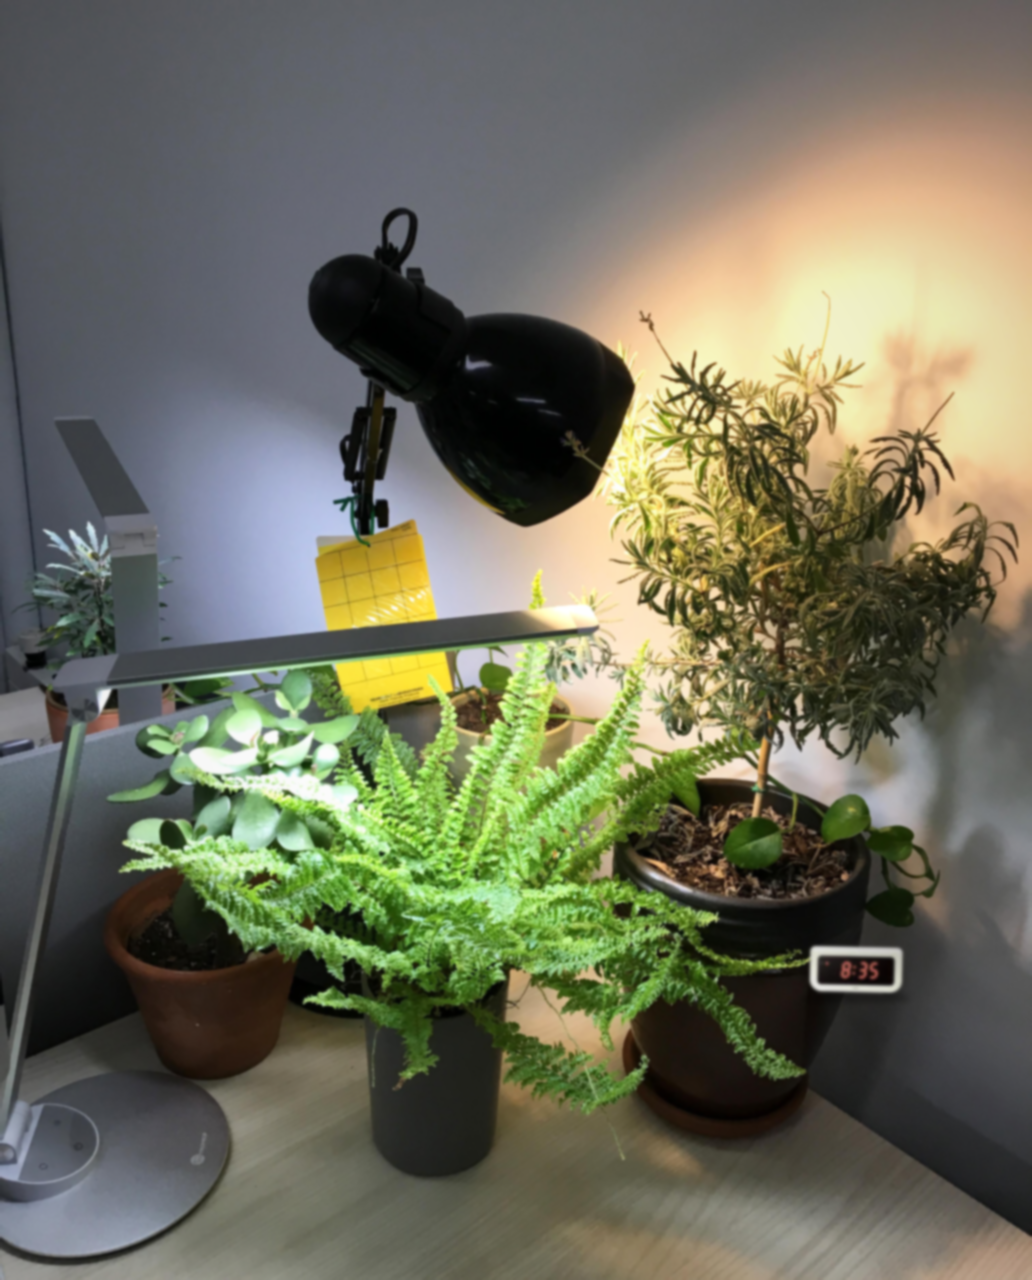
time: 8:35
